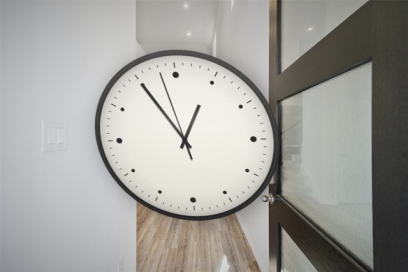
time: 12:54:58
